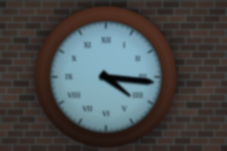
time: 4:16
